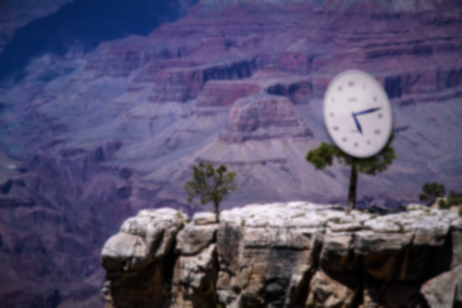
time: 5:13
